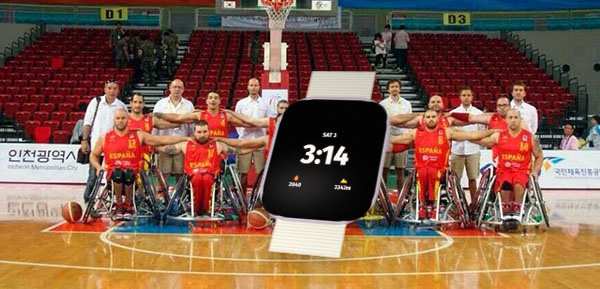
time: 3:14
